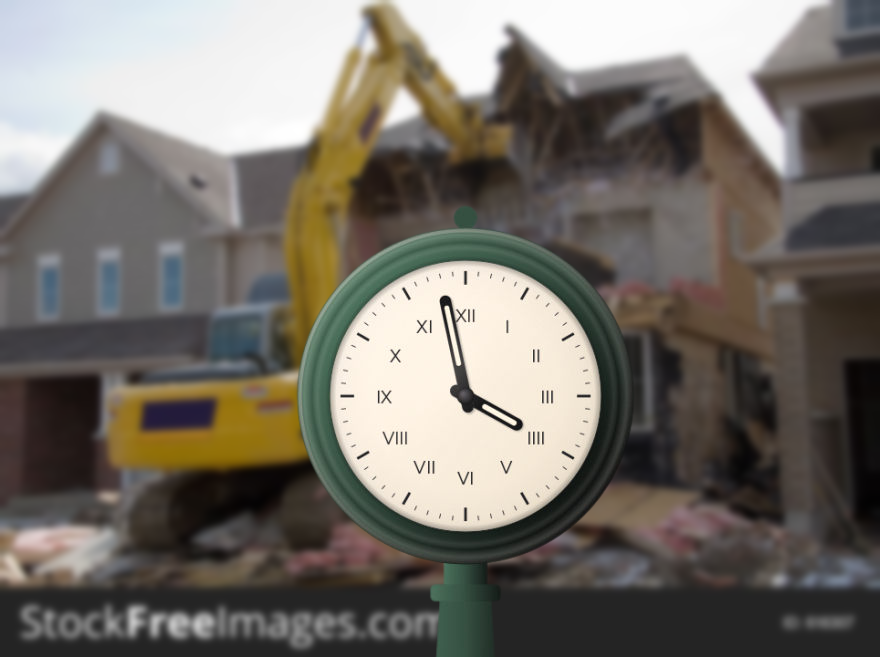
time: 3:58
